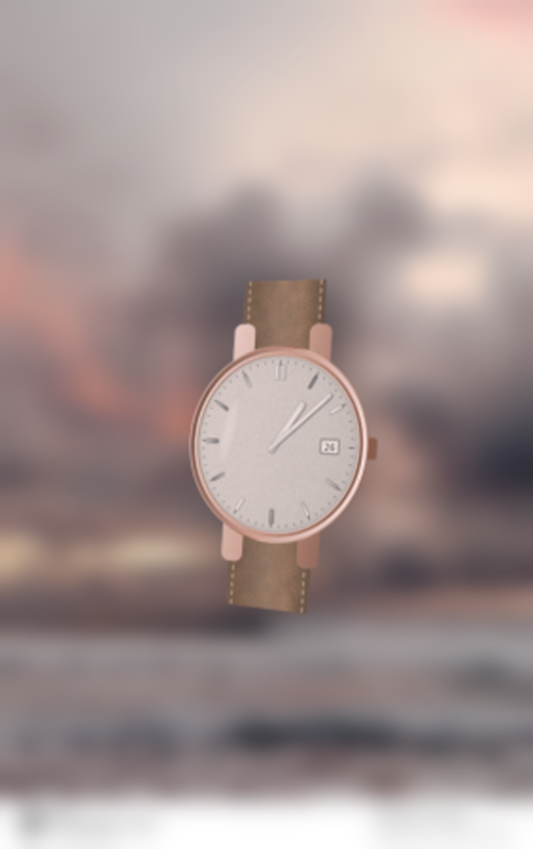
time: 1:08
